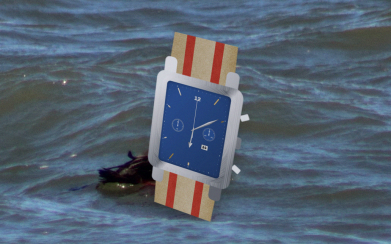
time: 6:09
